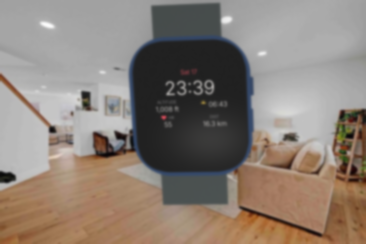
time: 23:39
